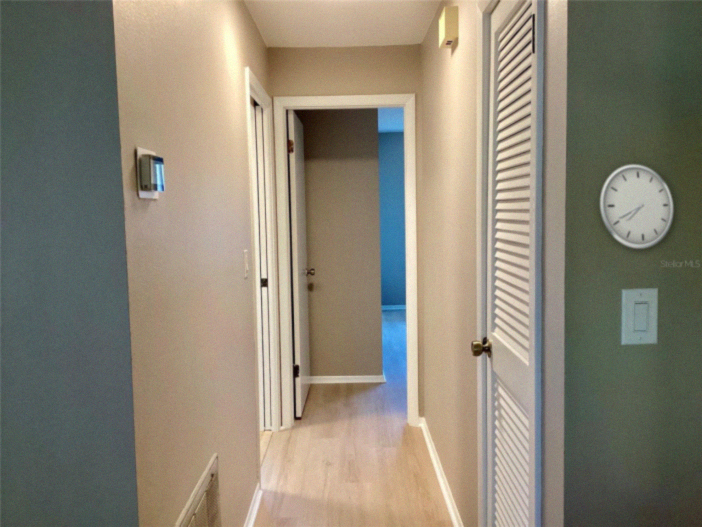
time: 7:41
